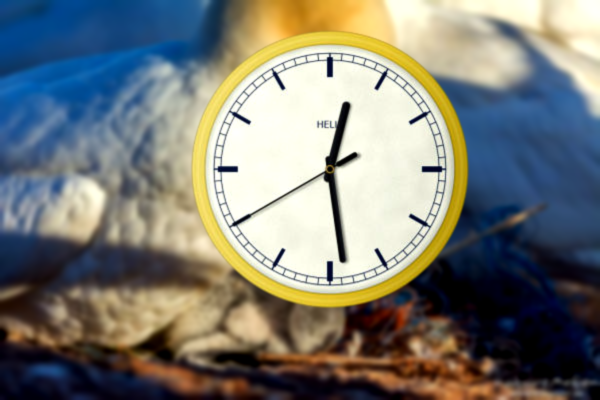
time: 12:28:40
